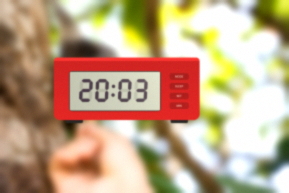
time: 20:03
